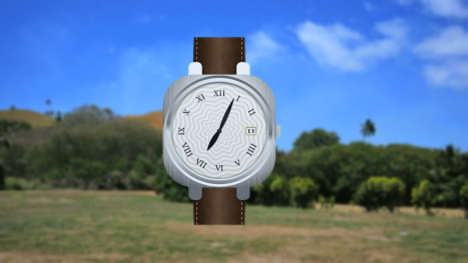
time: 7:04
